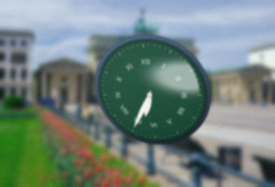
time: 6:35
